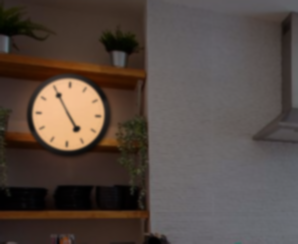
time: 4:55
